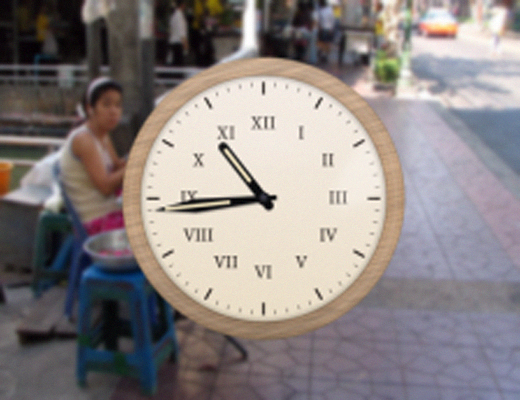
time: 10:44
